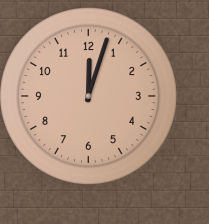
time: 12:03
